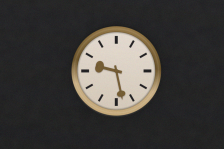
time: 9:28
